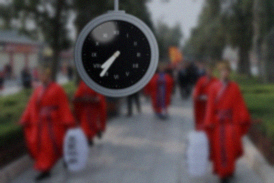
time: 7:36
